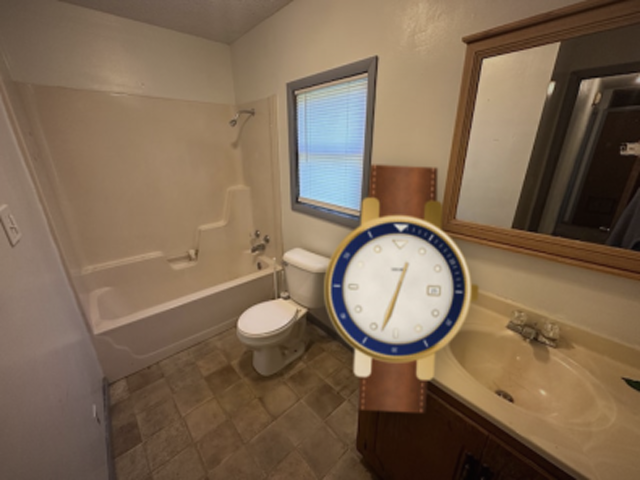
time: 12:33
